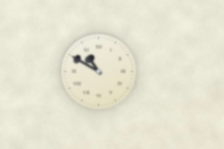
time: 10:50
